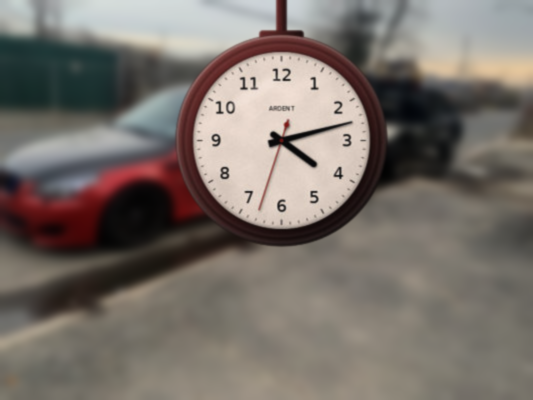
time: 4:12:33
